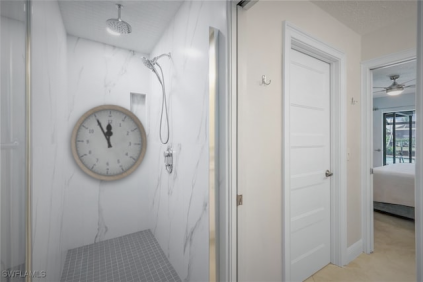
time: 11:55
